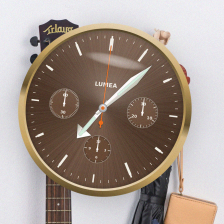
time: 7:07
